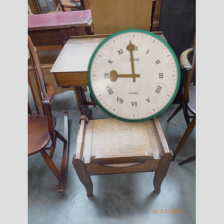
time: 8:59
